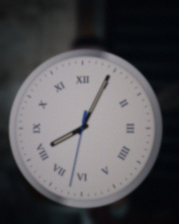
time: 8:04:32
